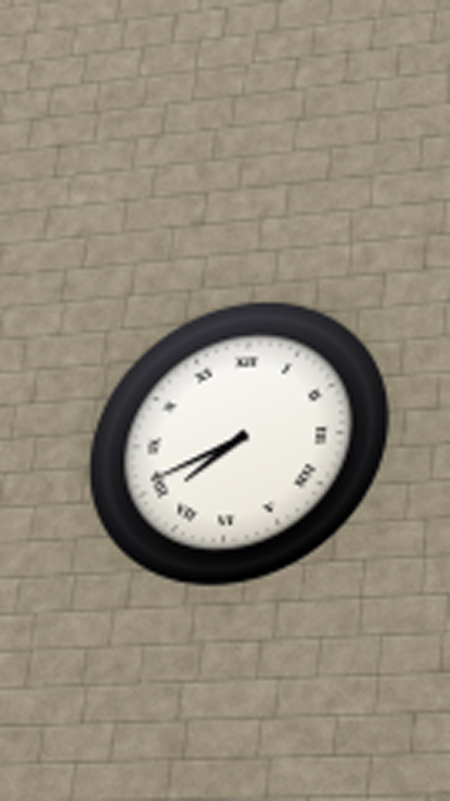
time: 7:41
